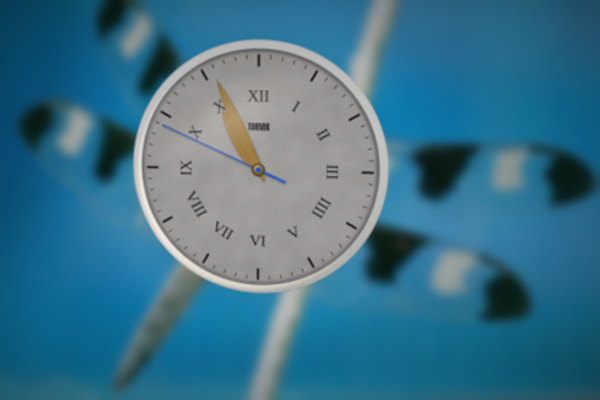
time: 10:55:49
